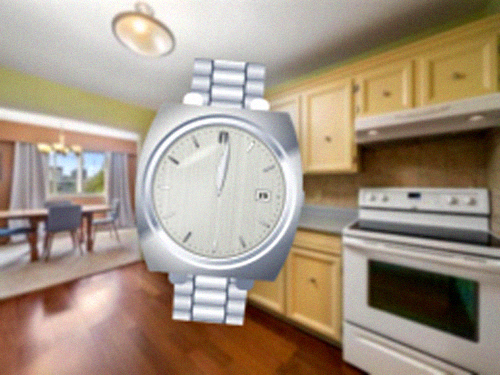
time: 12:01
